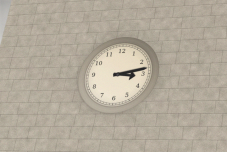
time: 3:13
